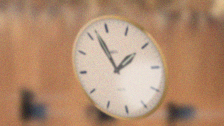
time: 1:57
